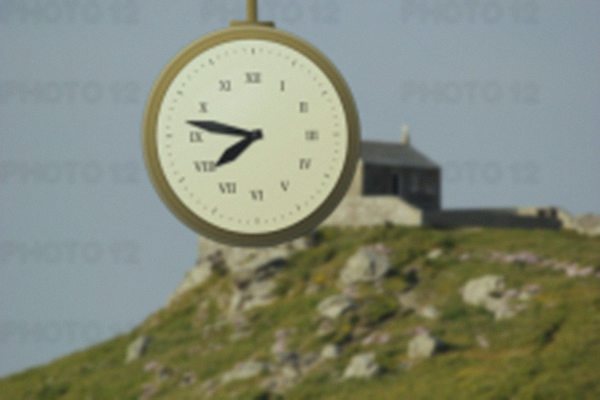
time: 7:47
